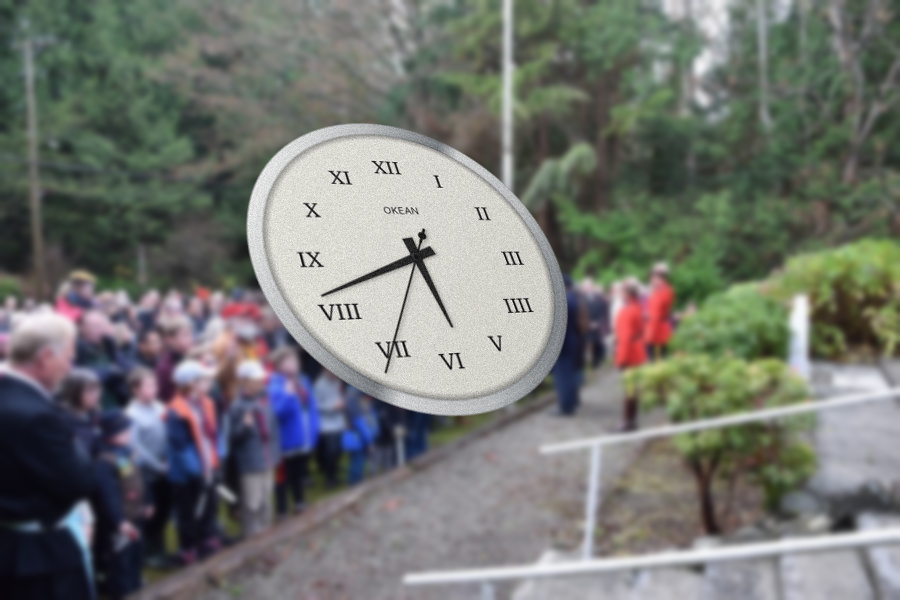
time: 5:41:35
